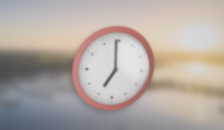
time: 6:59
